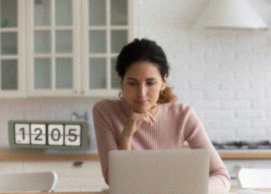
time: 12:05
